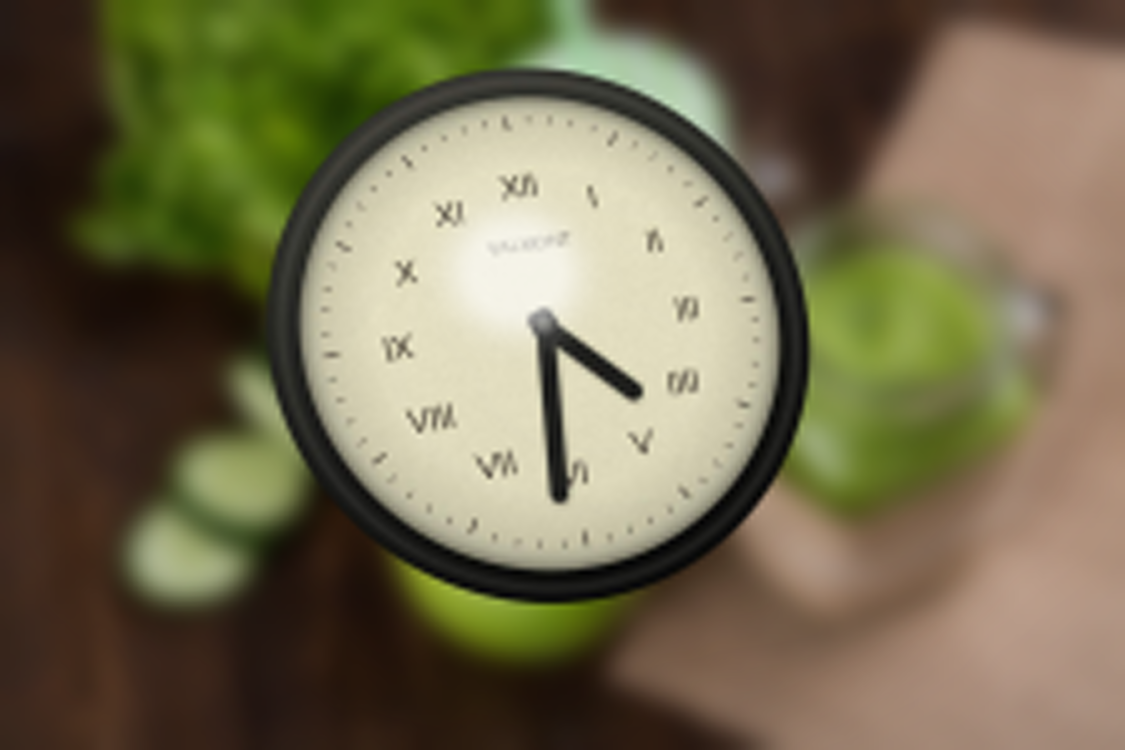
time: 4:31
